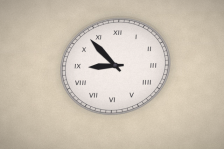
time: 8:53
